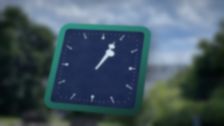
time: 1:04
